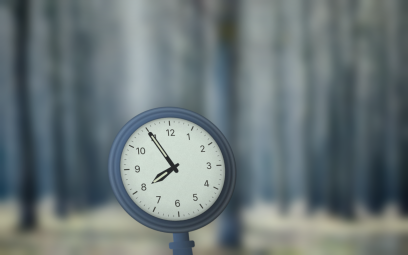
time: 7:55
